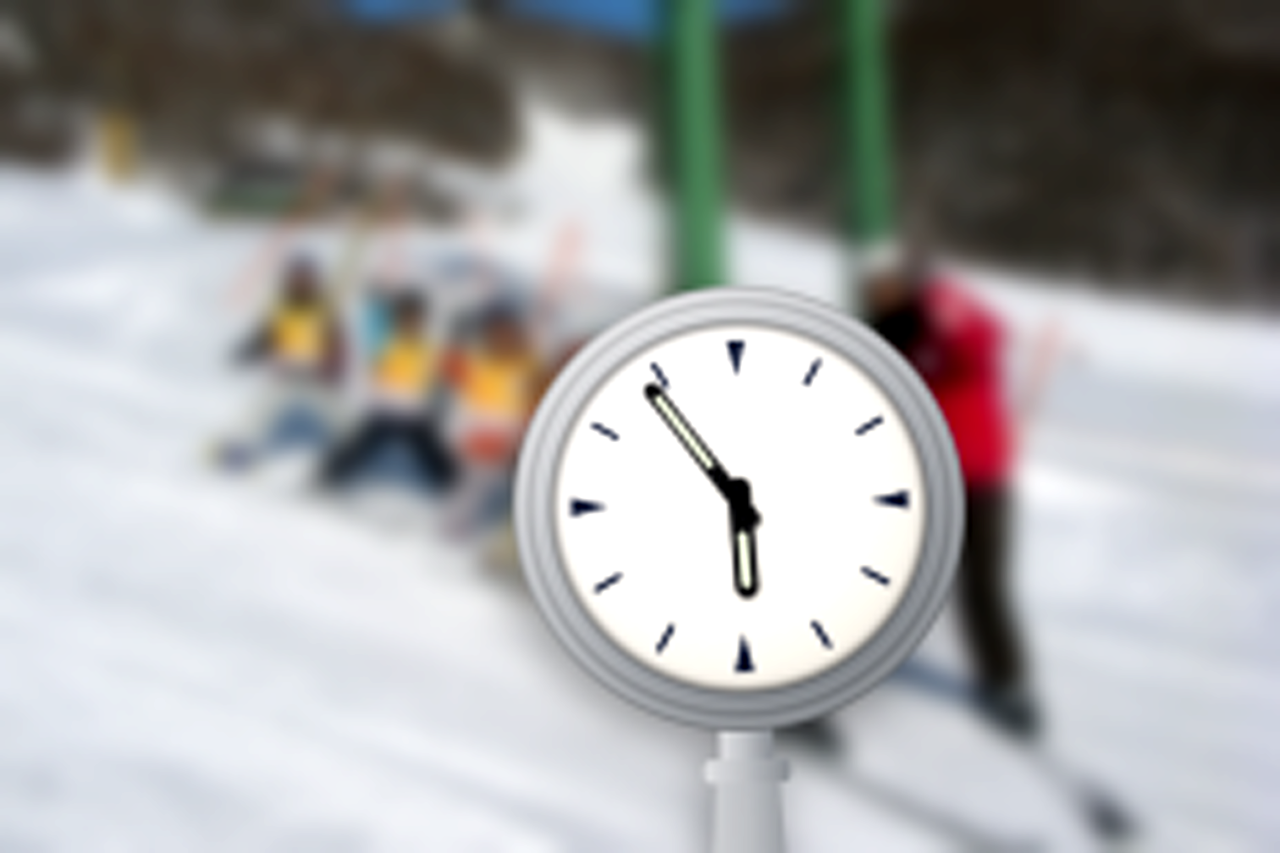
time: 5:54
